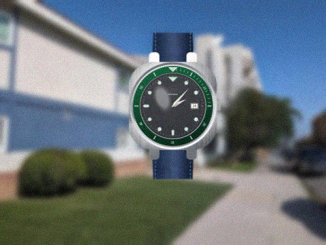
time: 2:07
